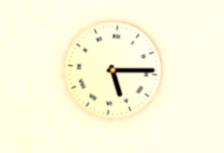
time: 5:14
